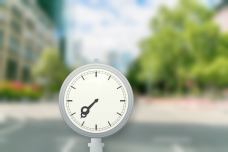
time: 7:37
